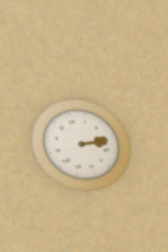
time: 3:16
